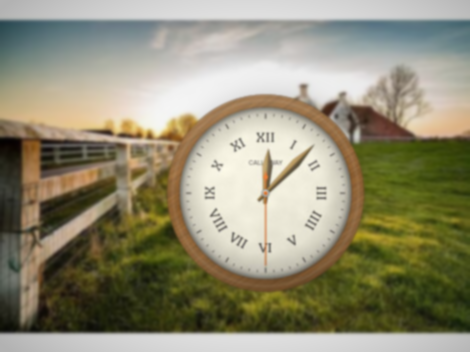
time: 12:07:30
